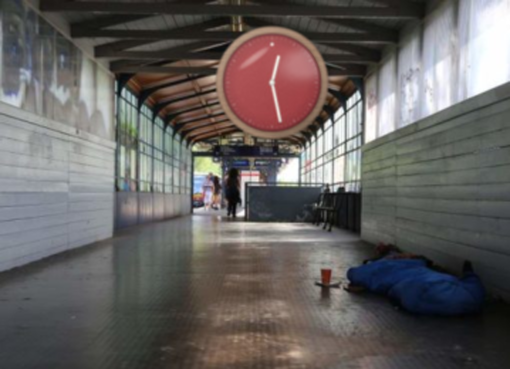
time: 12:28
